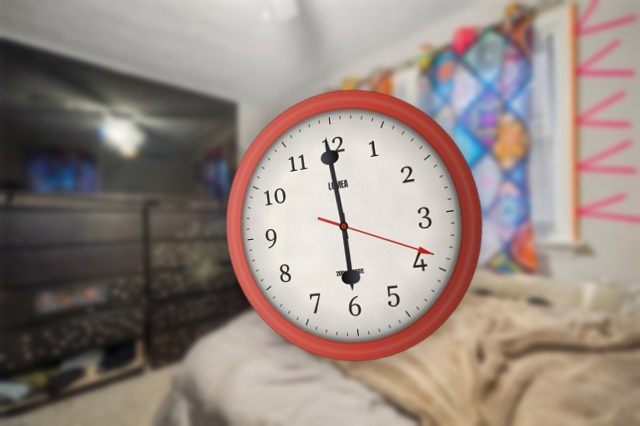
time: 5:59:19
